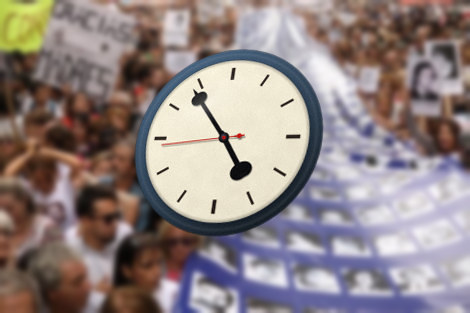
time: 4:53:44
